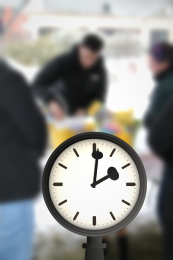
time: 2:01
